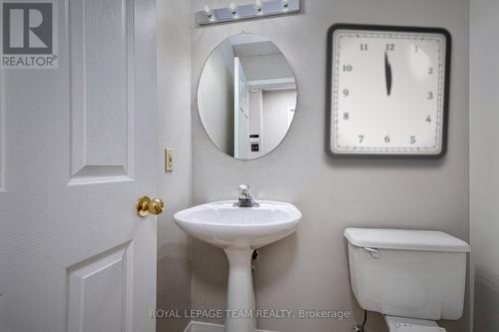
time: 11:59
